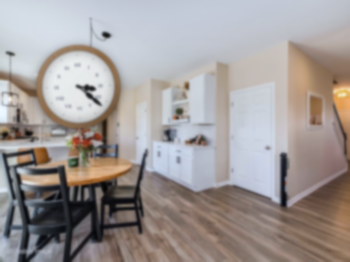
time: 3:22
